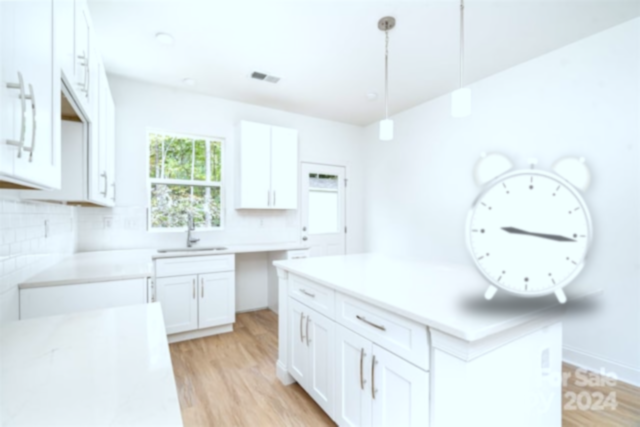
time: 9:16
